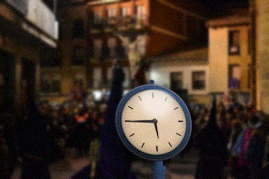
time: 5:45
